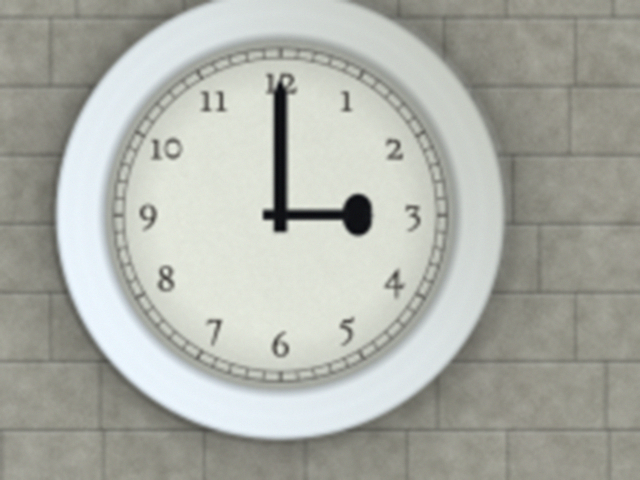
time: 3:00
